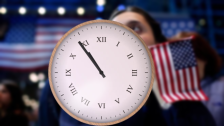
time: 10:54
